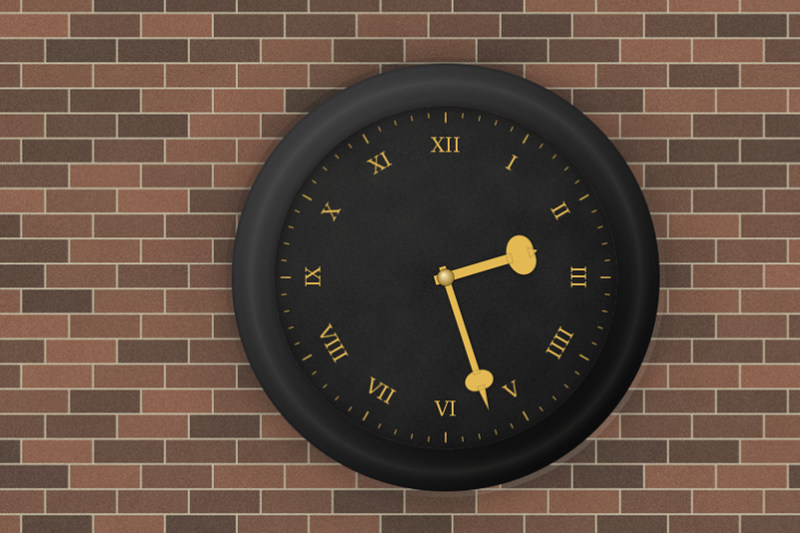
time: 2:27
